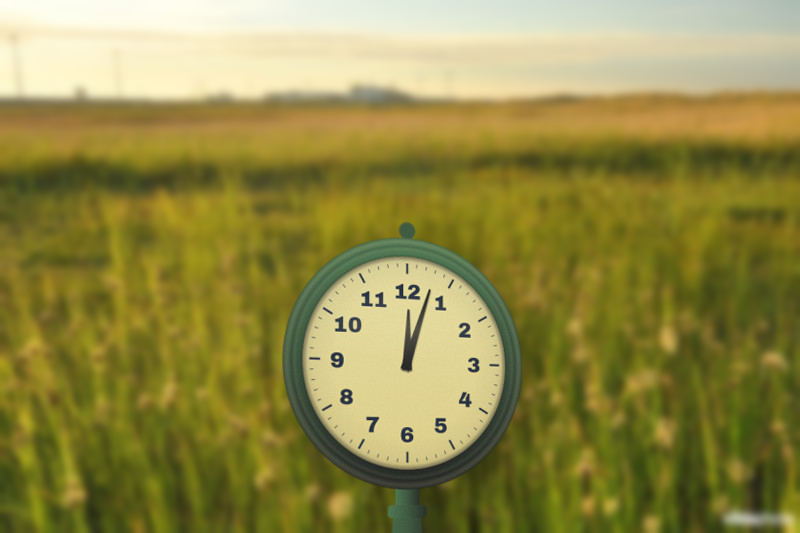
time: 12:03
